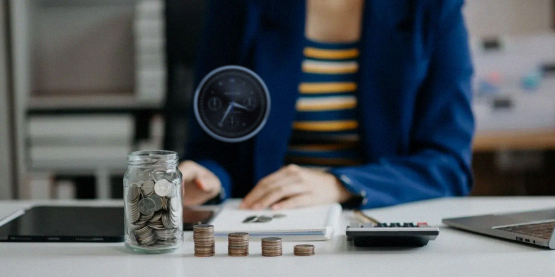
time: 3:35
